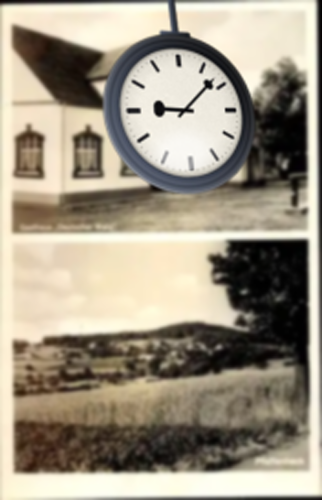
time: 9:08
